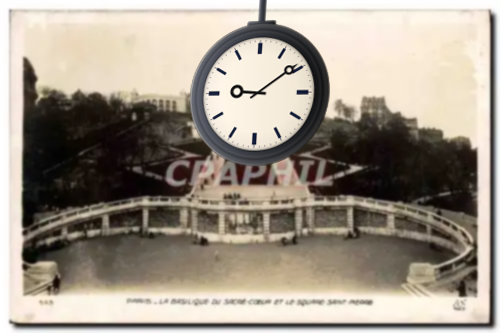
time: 9:09
